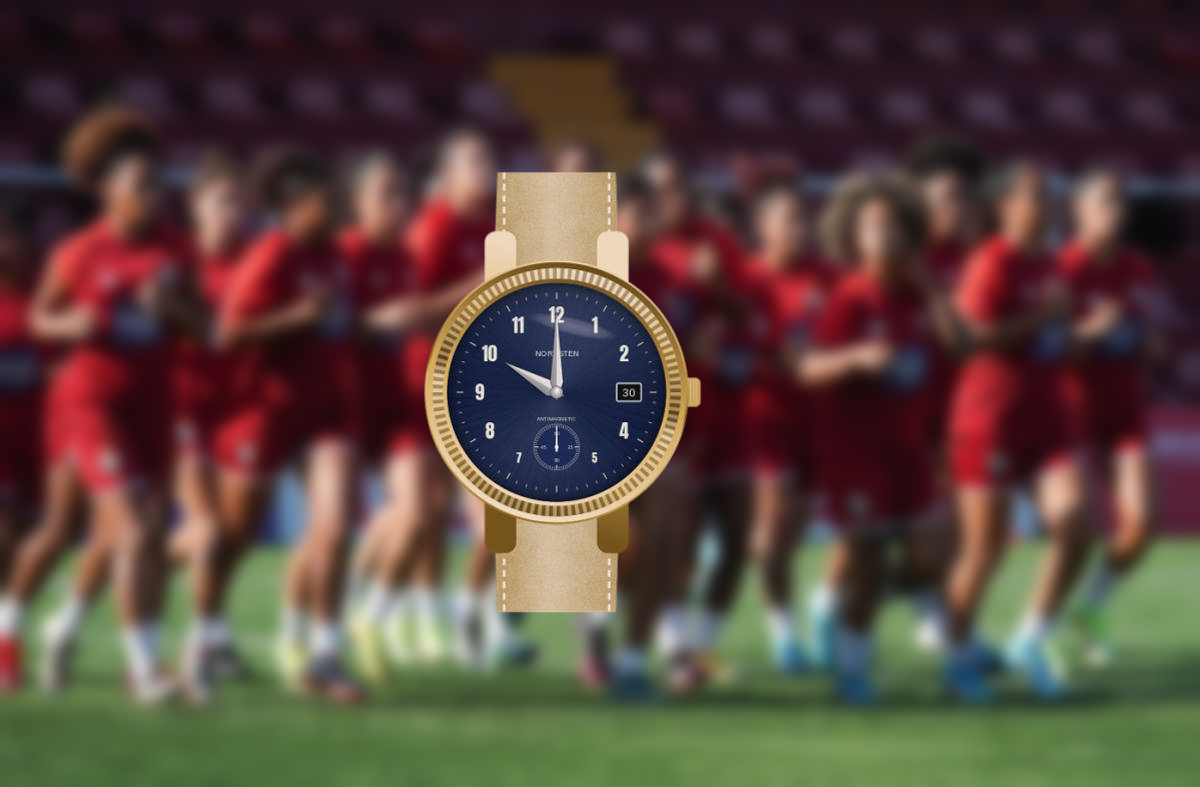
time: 10:00
